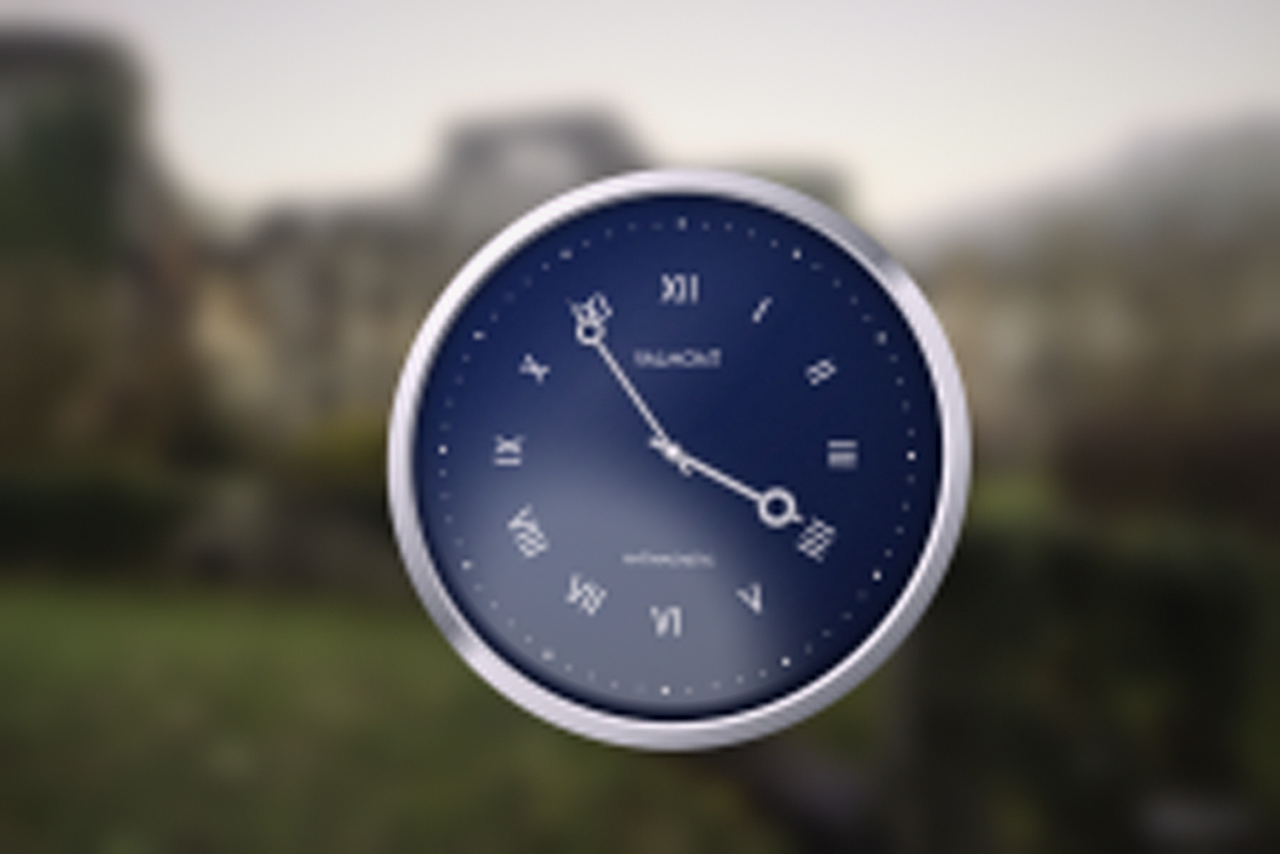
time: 3:54
